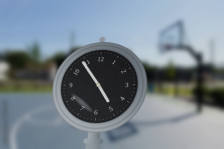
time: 4:54
